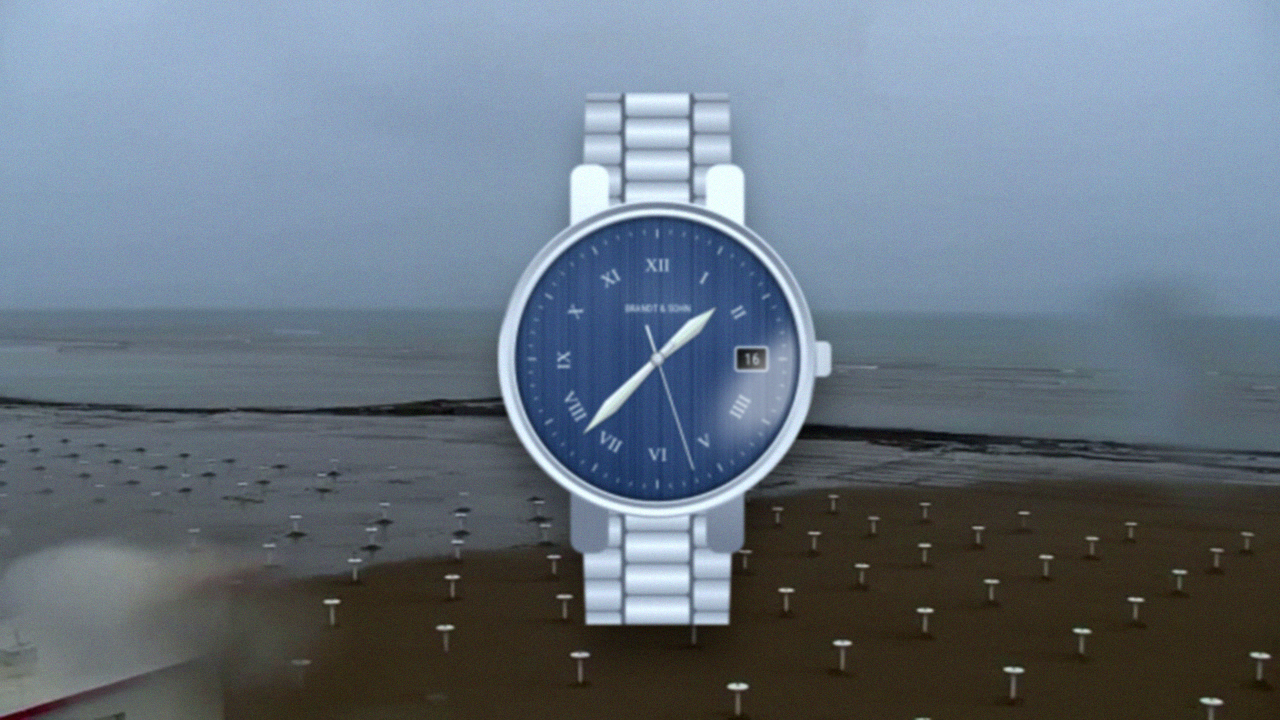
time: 1:37:27
